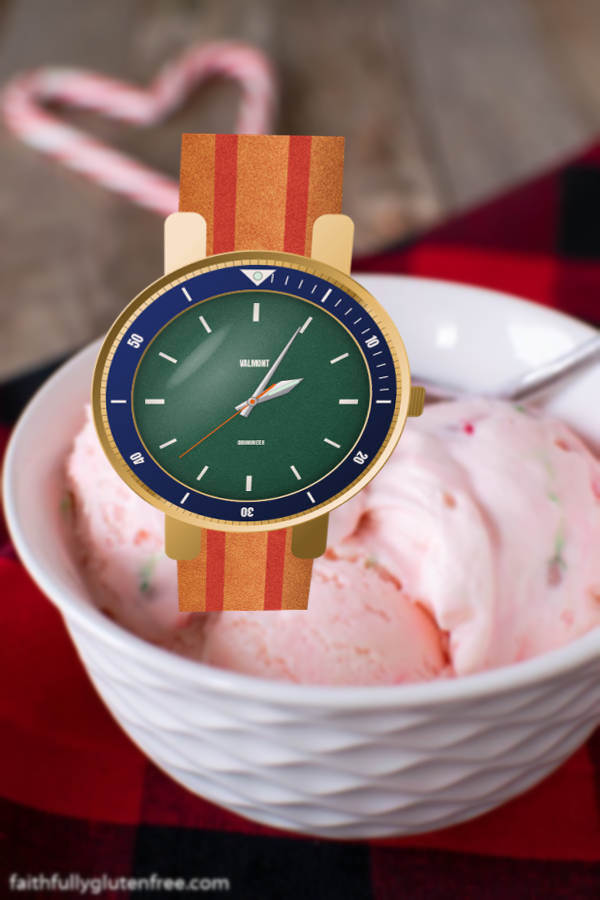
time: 2:04:38
